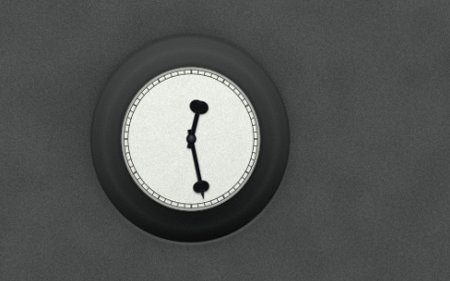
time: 12:28
